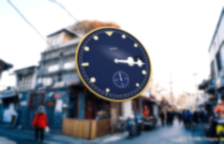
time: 3:17
